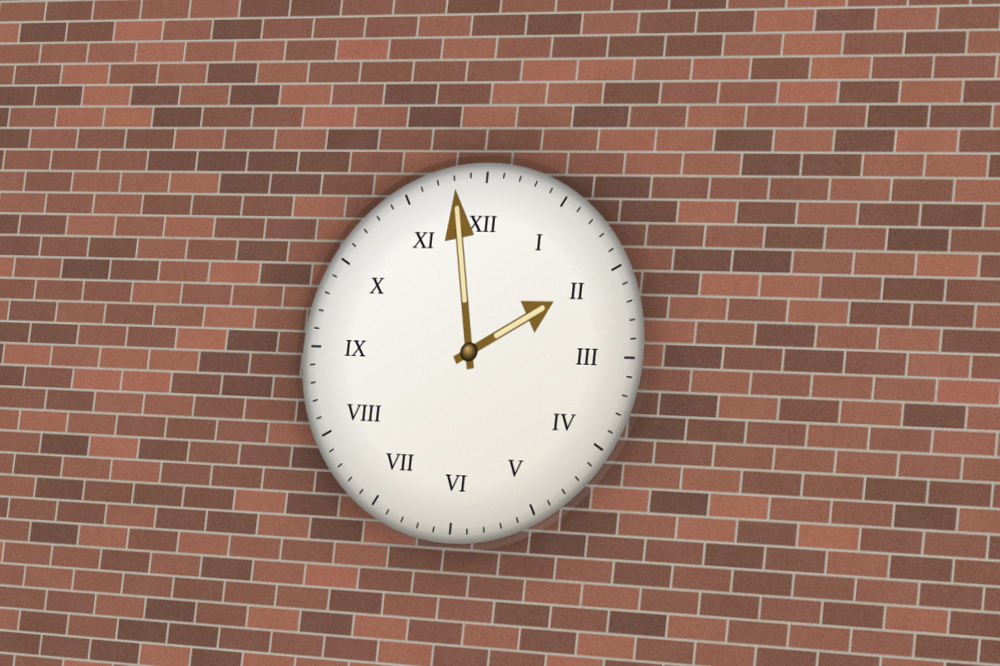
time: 1:58
